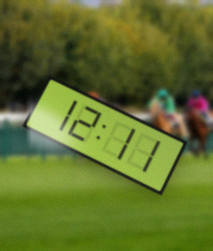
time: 12:11
